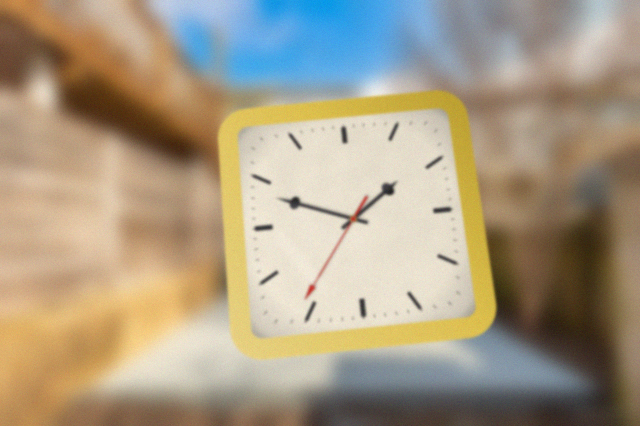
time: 1:48:36
